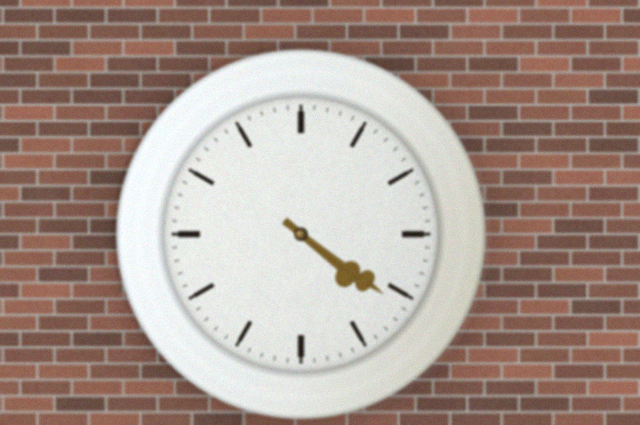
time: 4:21
